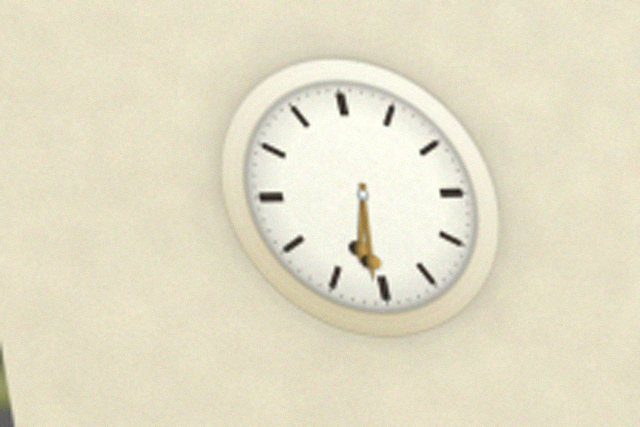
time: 6:31
